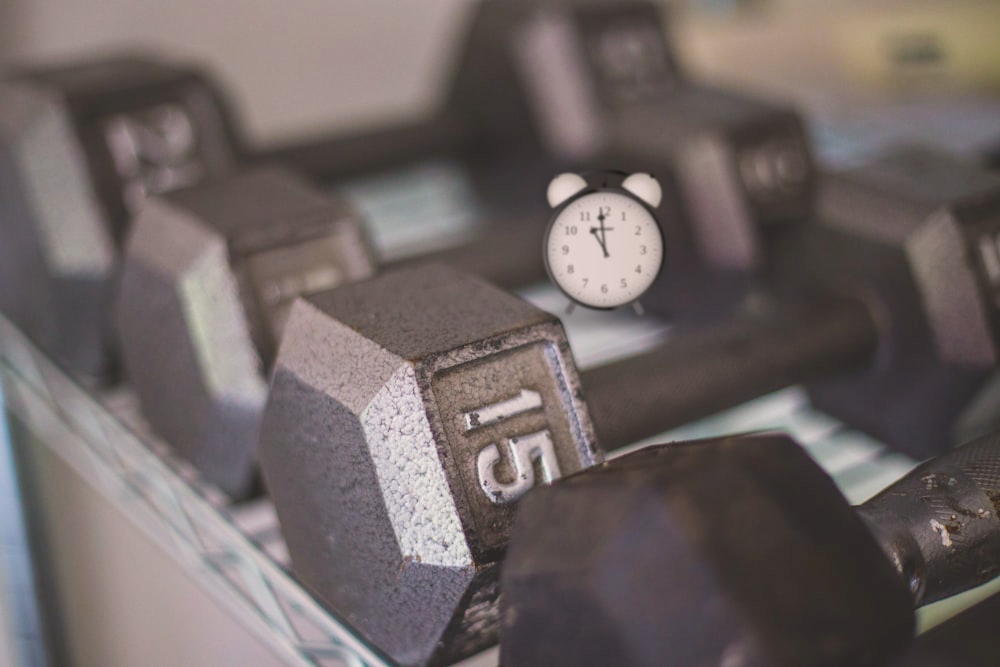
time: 10:59
